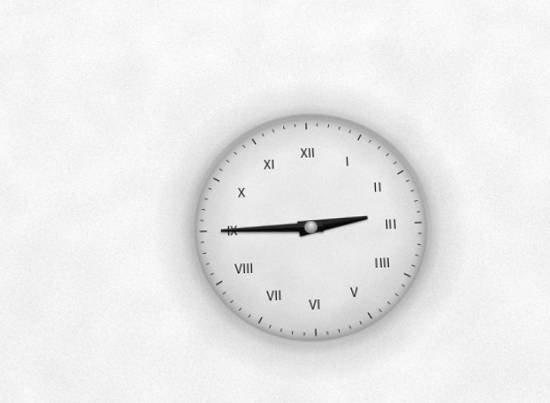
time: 2:45
